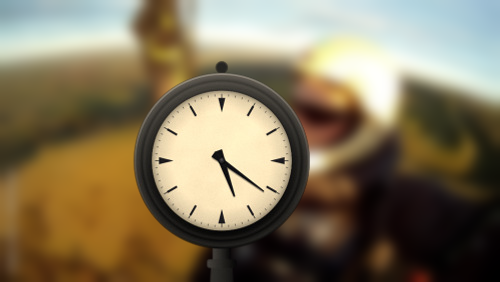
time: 5:21
